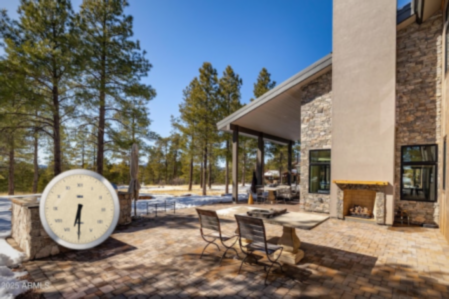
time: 6:30
